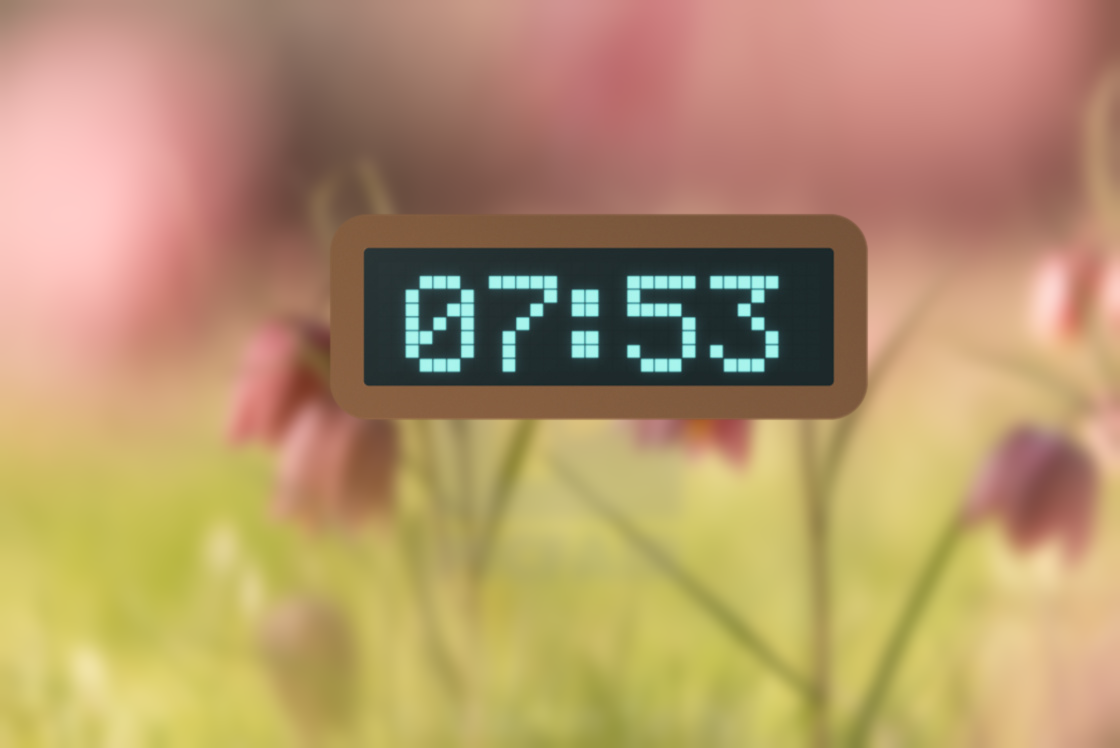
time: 7:53
